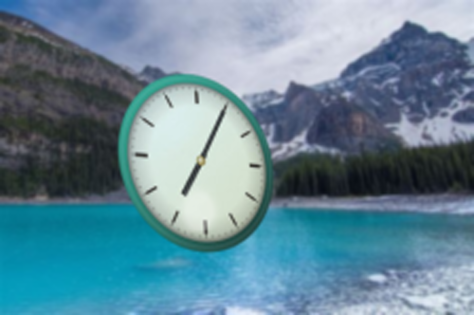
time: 7:05
